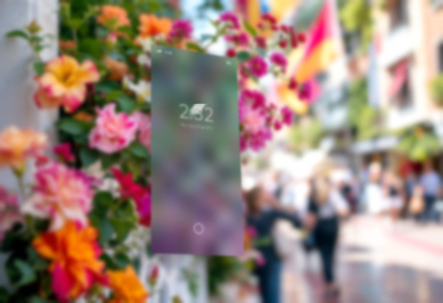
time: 2:32
